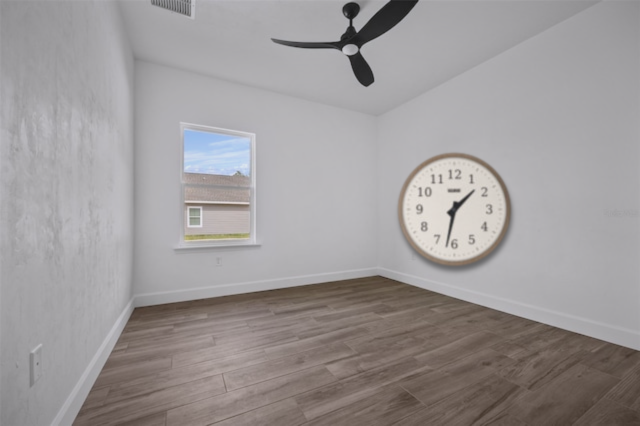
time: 1:32
